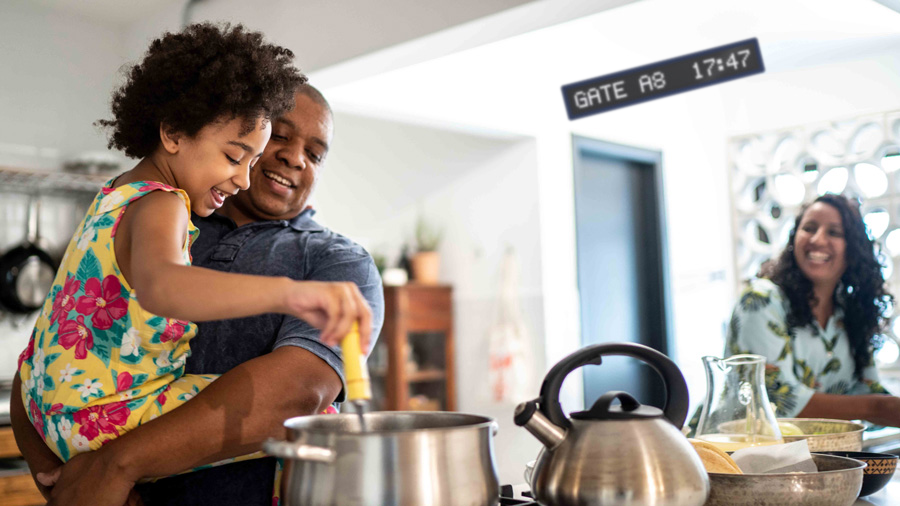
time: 17:47
